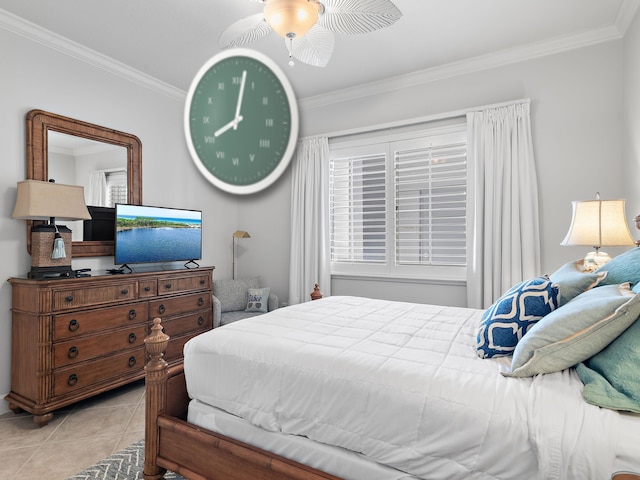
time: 8:02
